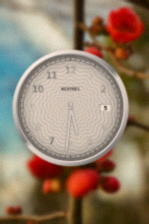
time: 5:31
